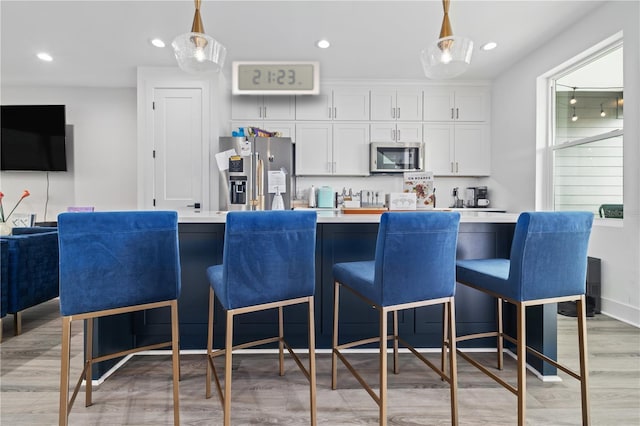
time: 21:23
